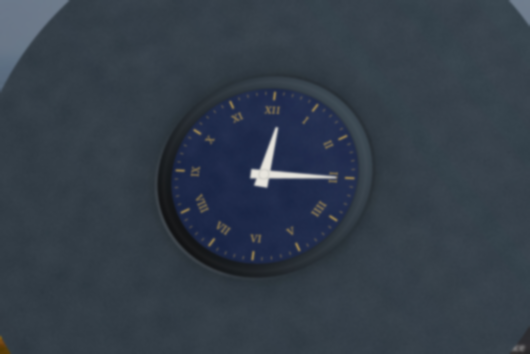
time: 12:15
